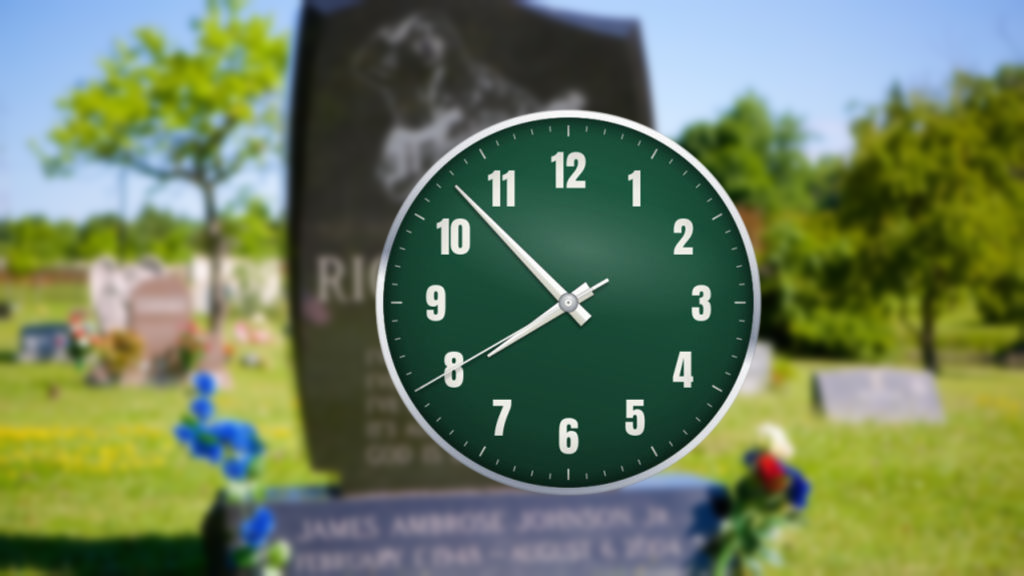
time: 7:52:40
